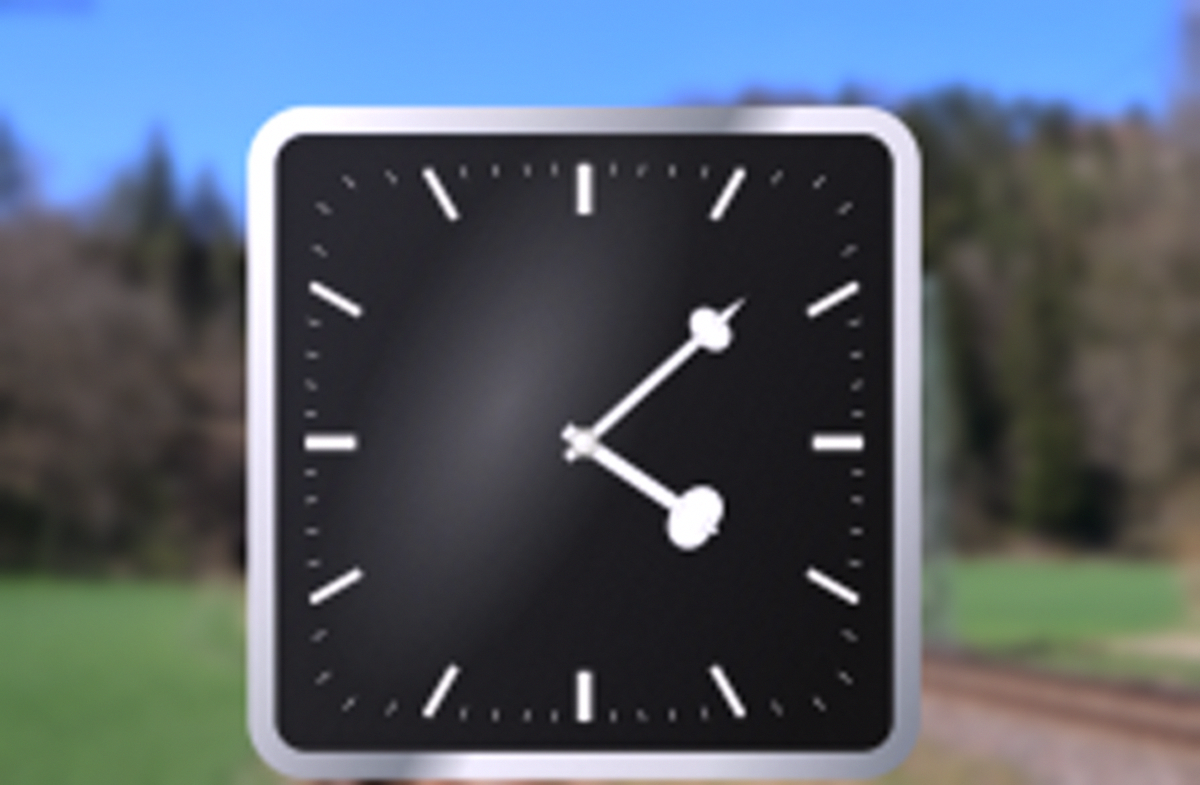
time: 4:08
